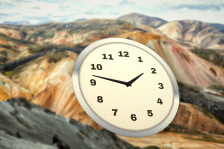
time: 1:47
